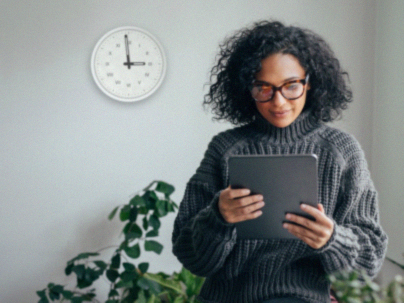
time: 2:59
